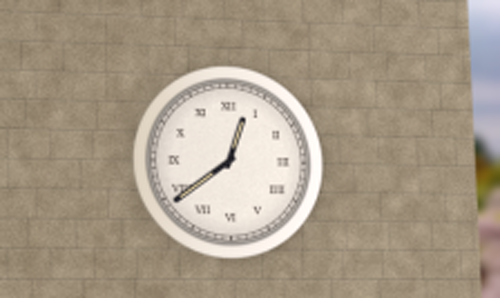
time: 12:39
